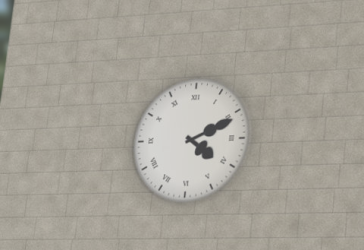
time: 4:11
